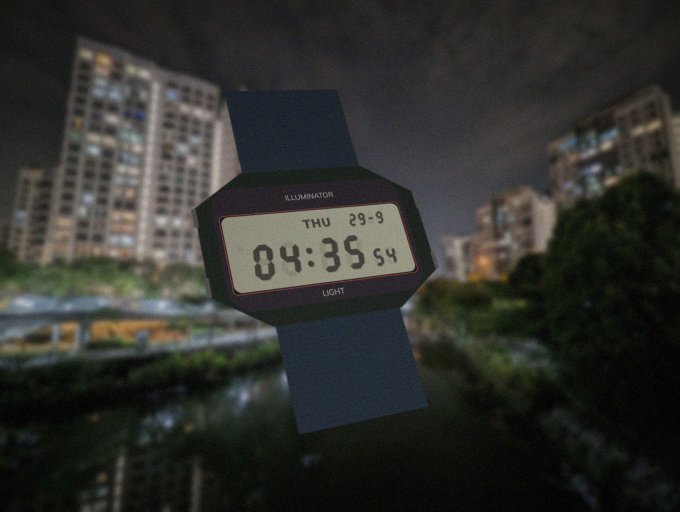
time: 4:35:54
